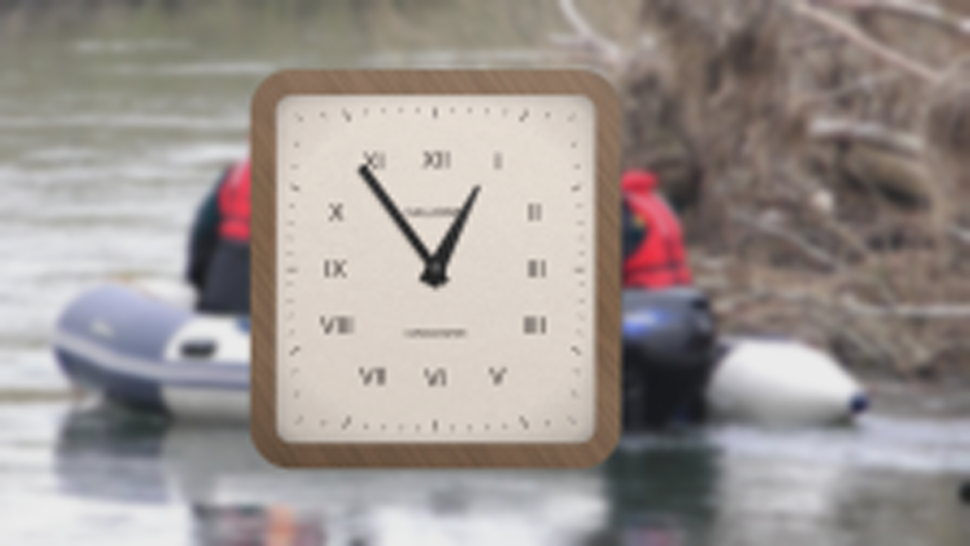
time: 12:54
